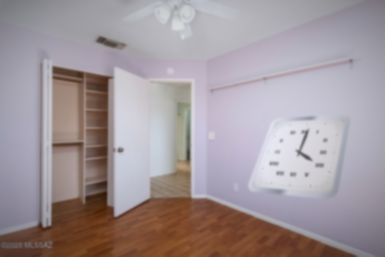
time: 4:01
